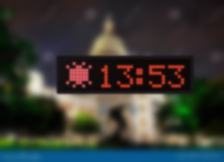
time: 13:53
